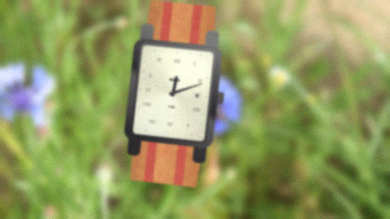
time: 12:11
